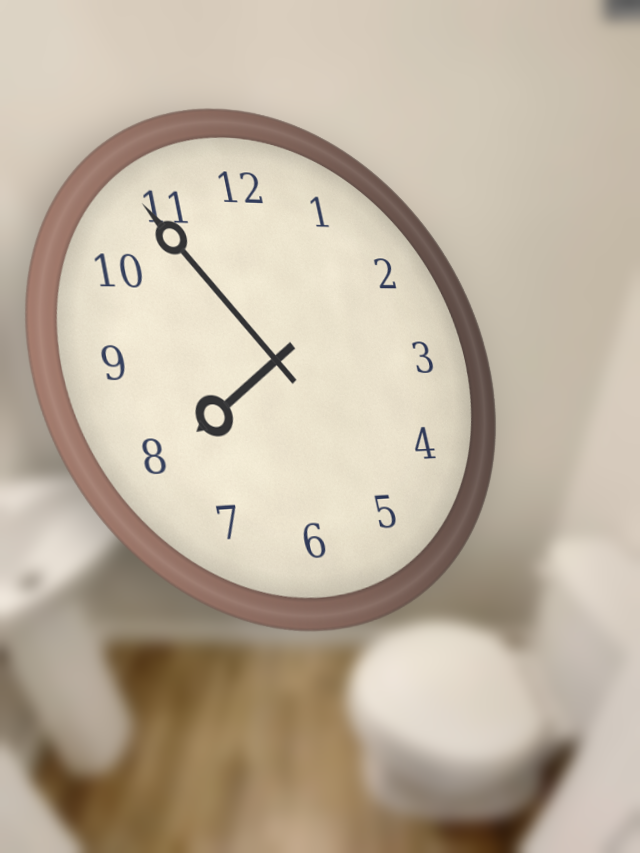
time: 7:54
